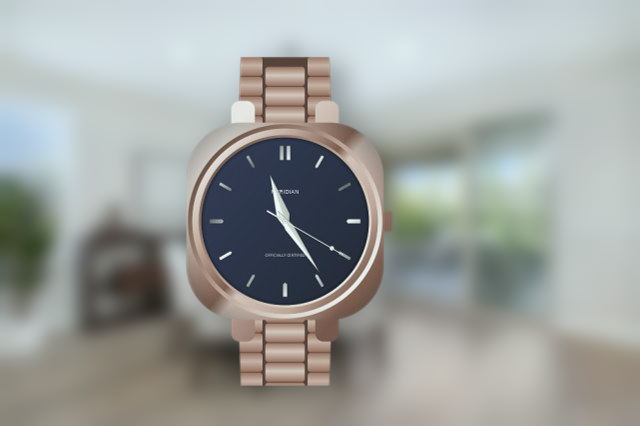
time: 11:24:20
